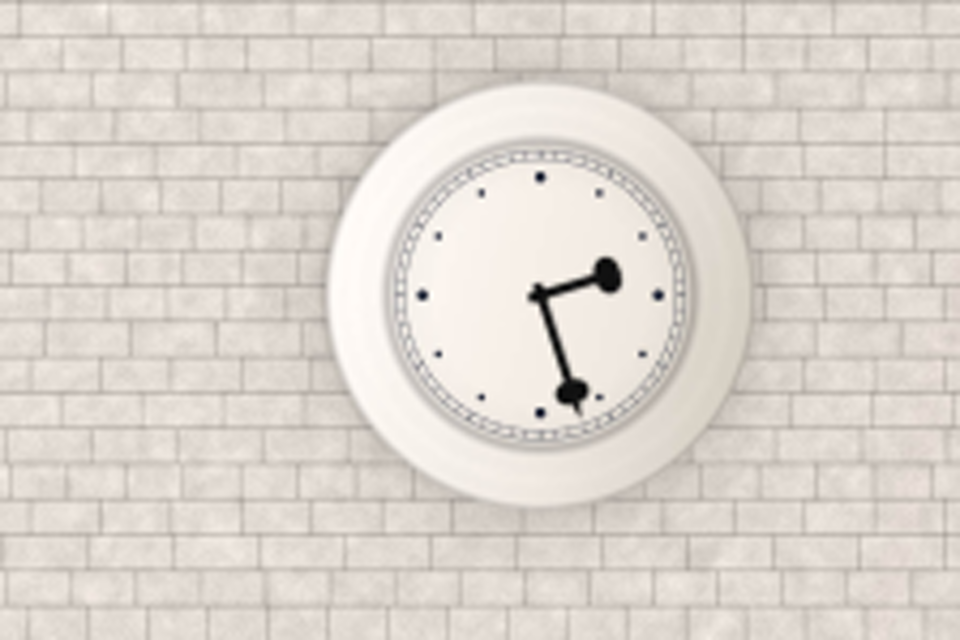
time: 2:27
